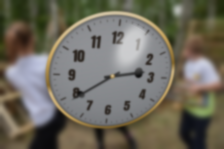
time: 2:39
